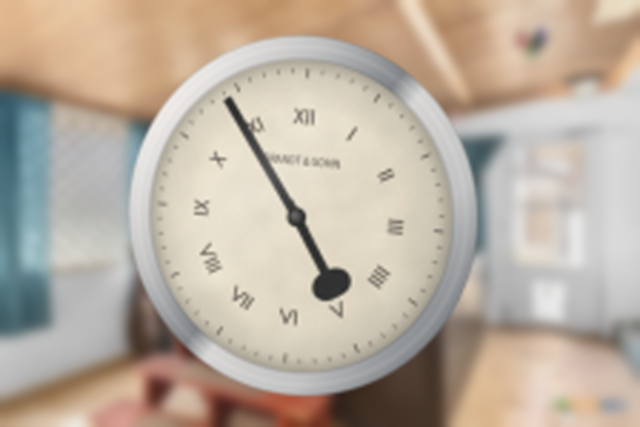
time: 4:54
